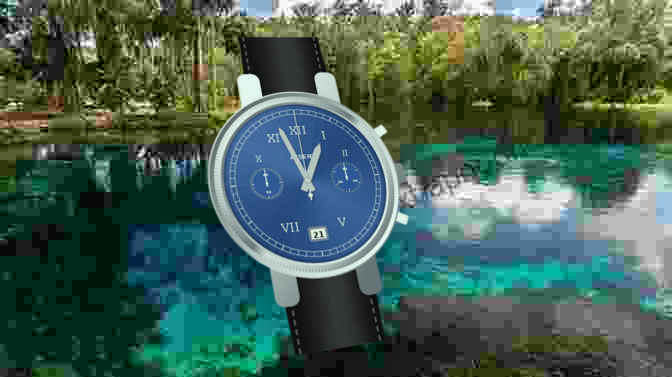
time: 12:57
